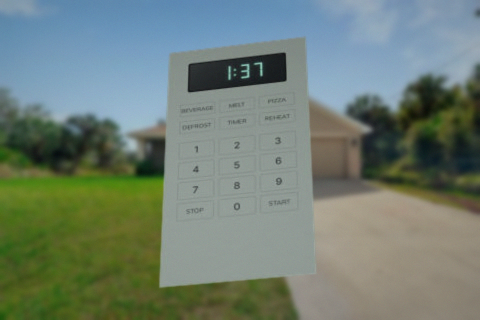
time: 1:37
